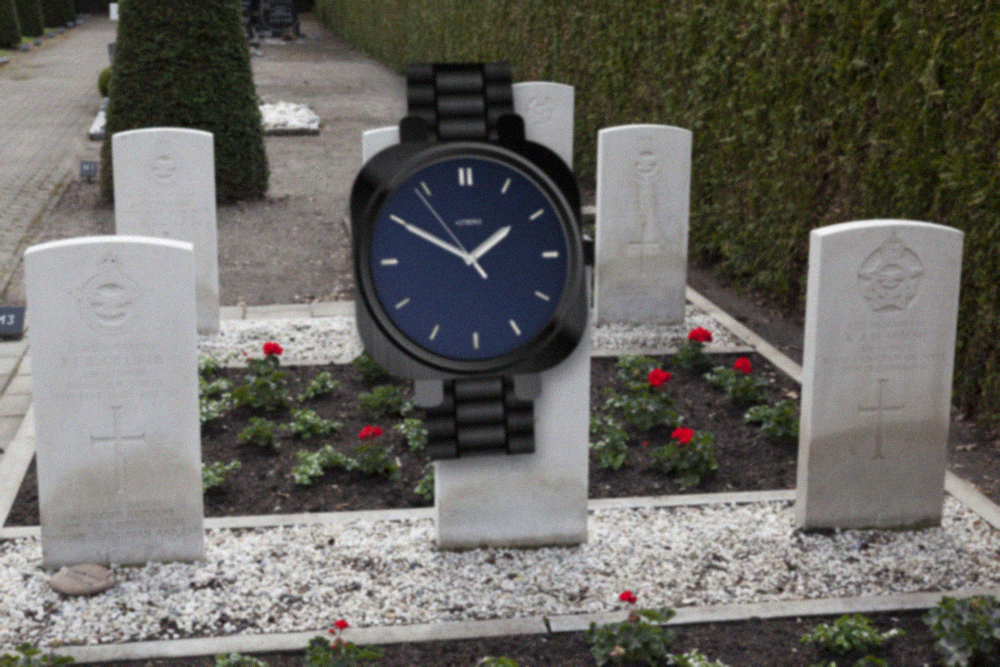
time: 1:49:54
